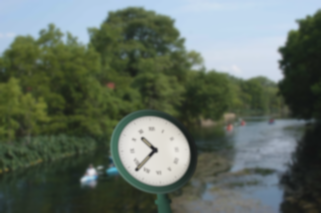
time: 10:38
